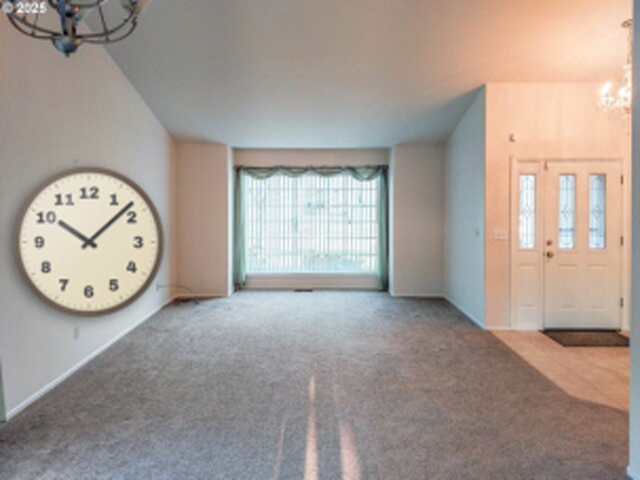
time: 10:08
